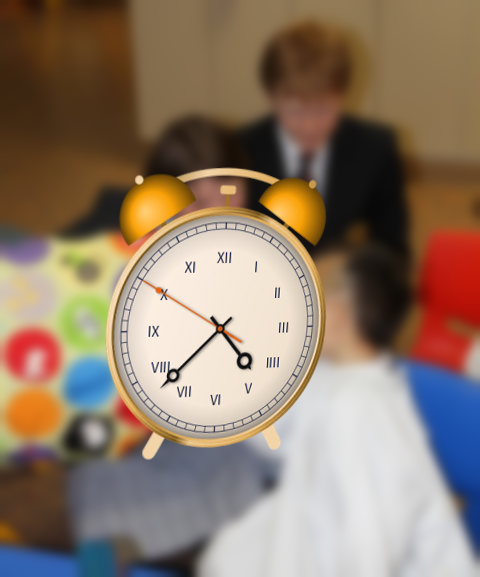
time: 4:37:50
